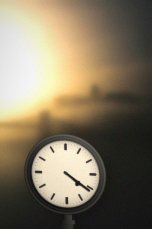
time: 4:21
